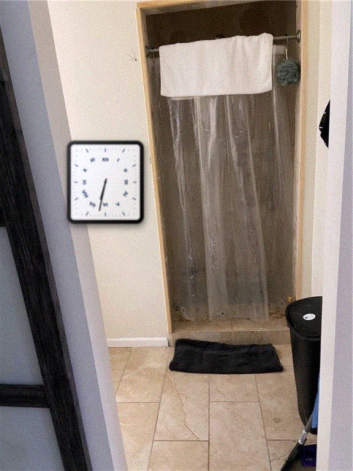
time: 6:32
